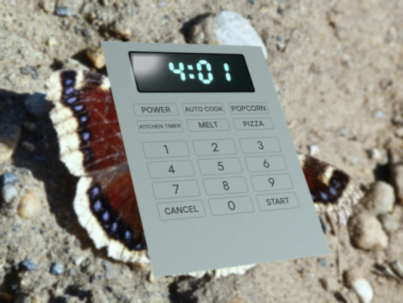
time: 4:01
